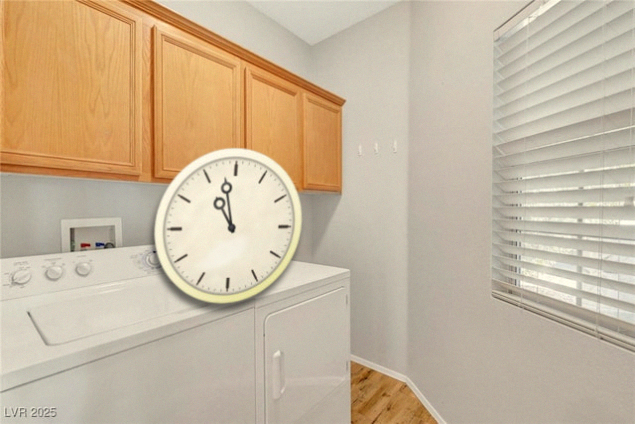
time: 10:58
